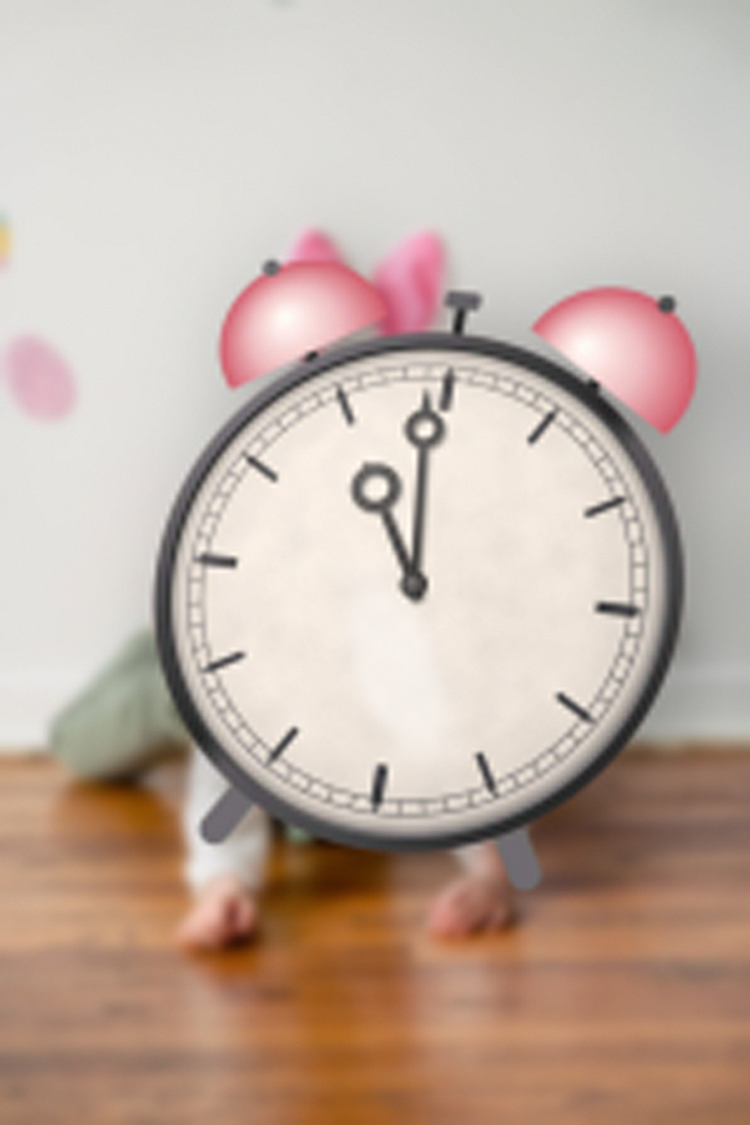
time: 10:59
